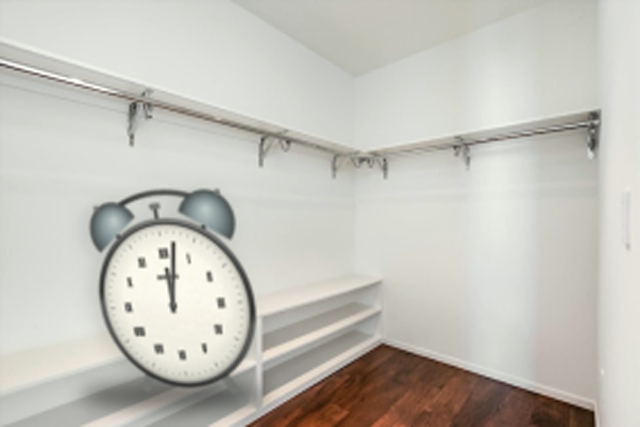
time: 12:02
